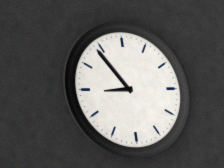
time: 8:54
